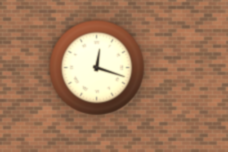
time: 12:18
